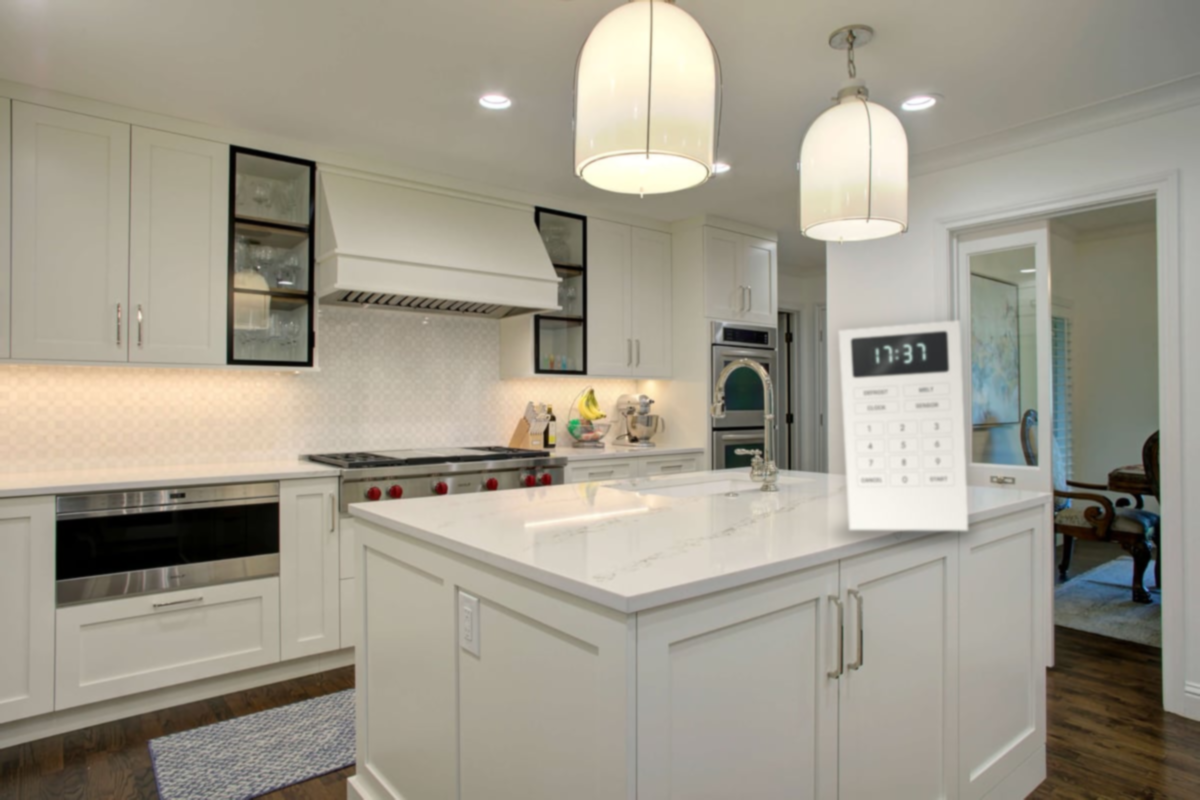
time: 17:37
